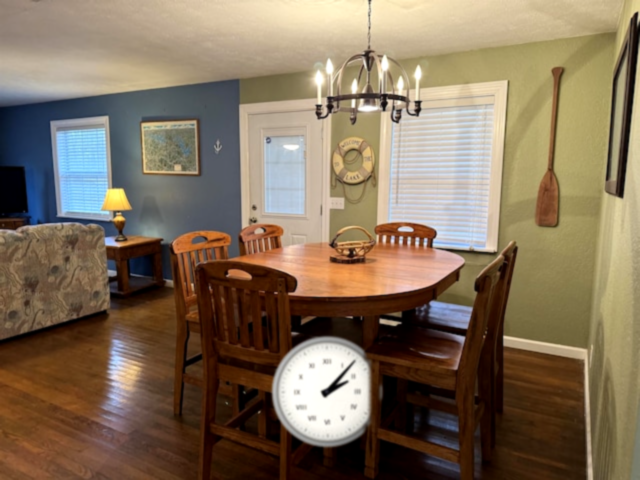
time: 2:07
